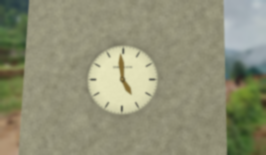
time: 4:59
